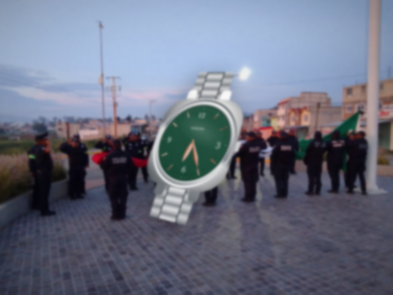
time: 6:25
